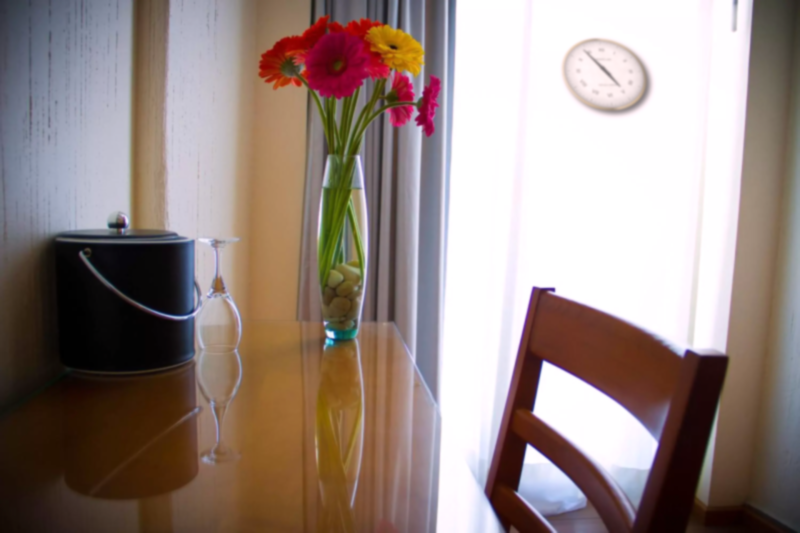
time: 4:54
